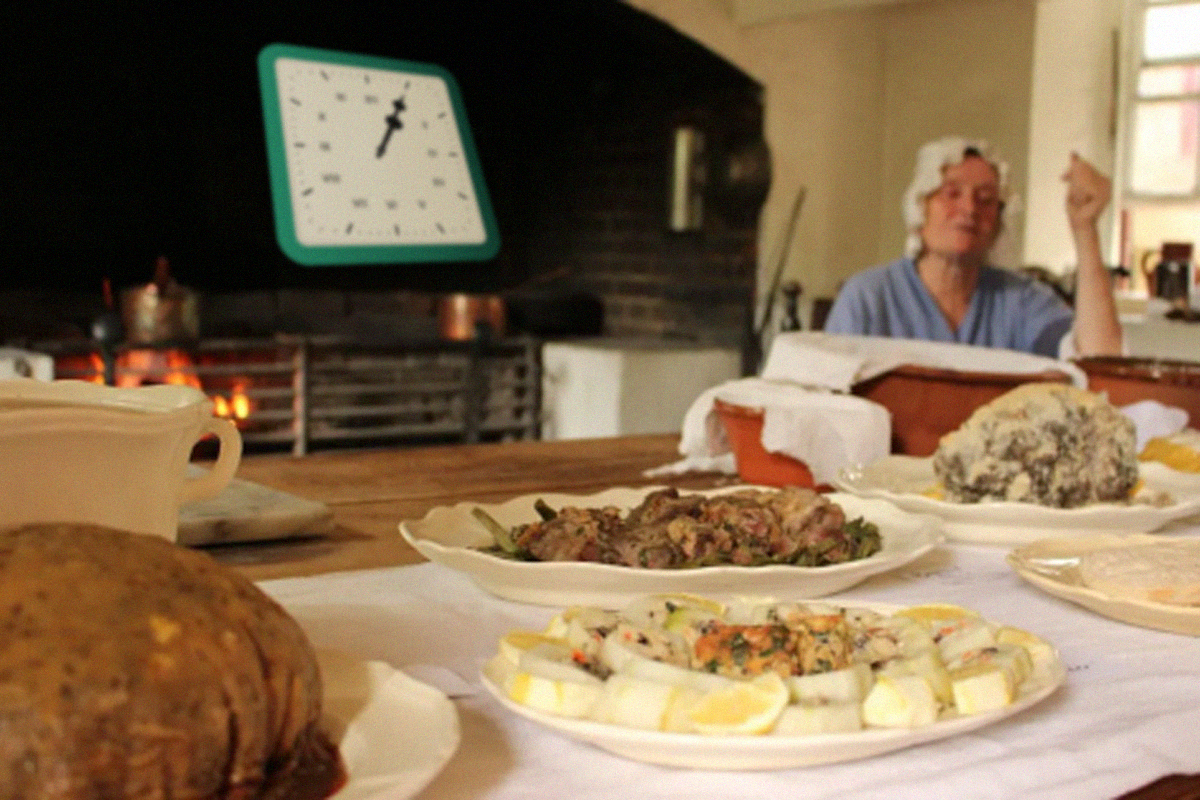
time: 1:05
